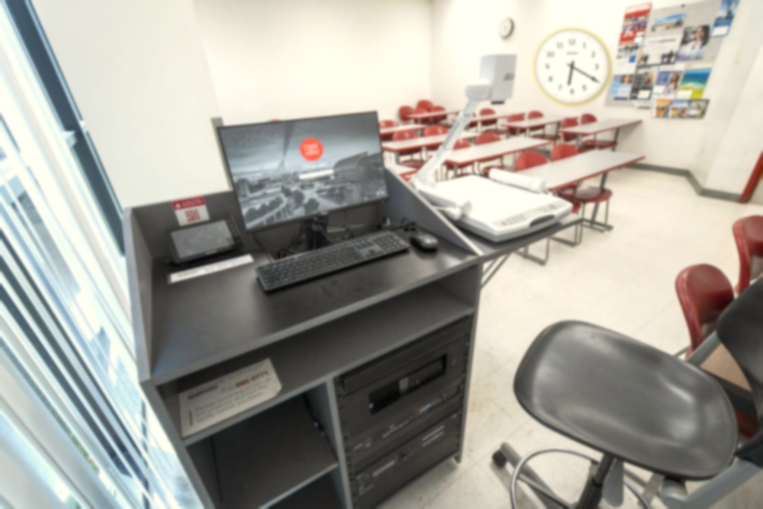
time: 6:20
